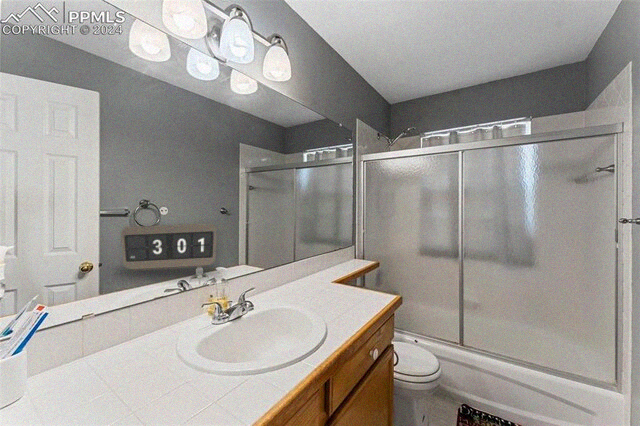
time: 3:01
